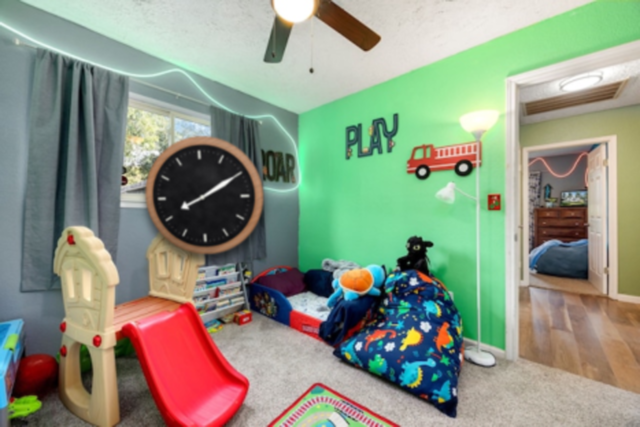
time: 8:10
